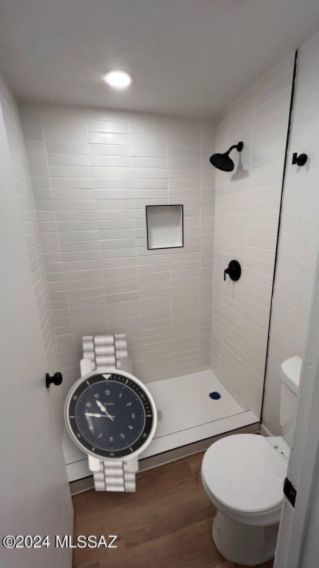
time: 10:46
